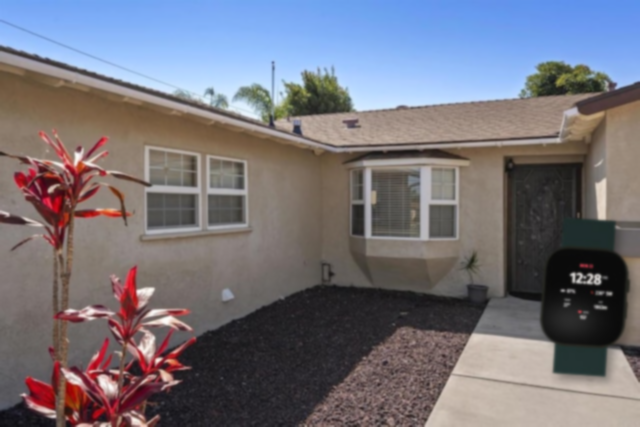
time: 12:28
